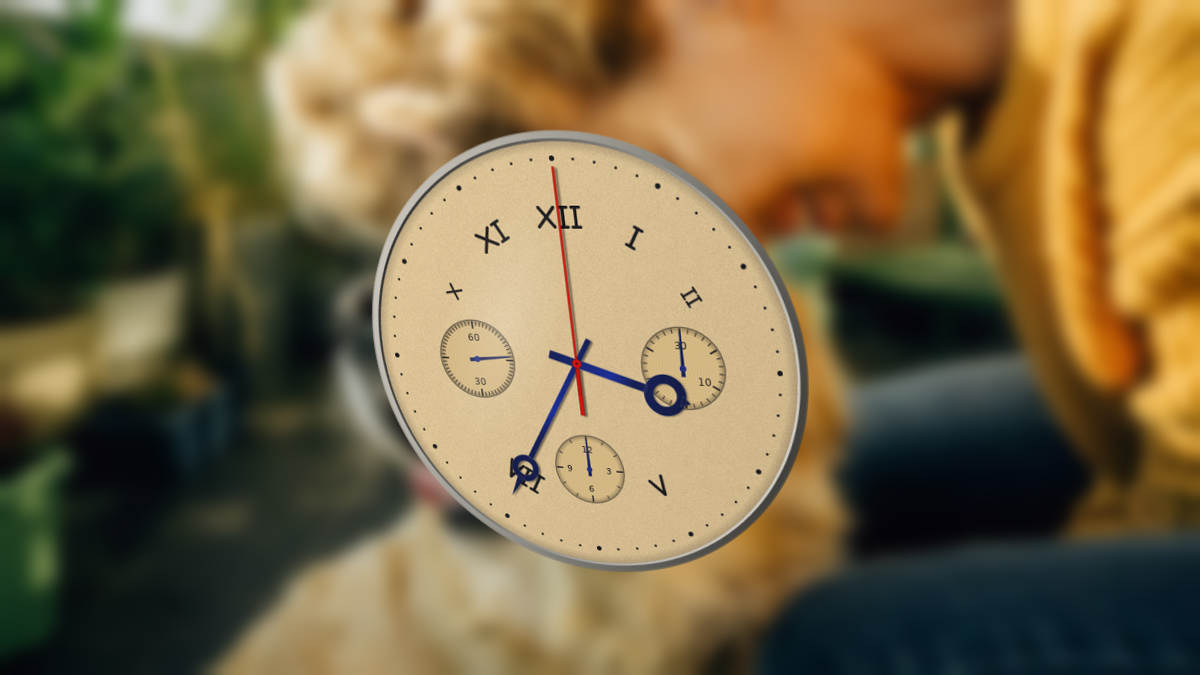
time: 3:35:14
